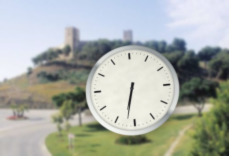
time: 6:32
